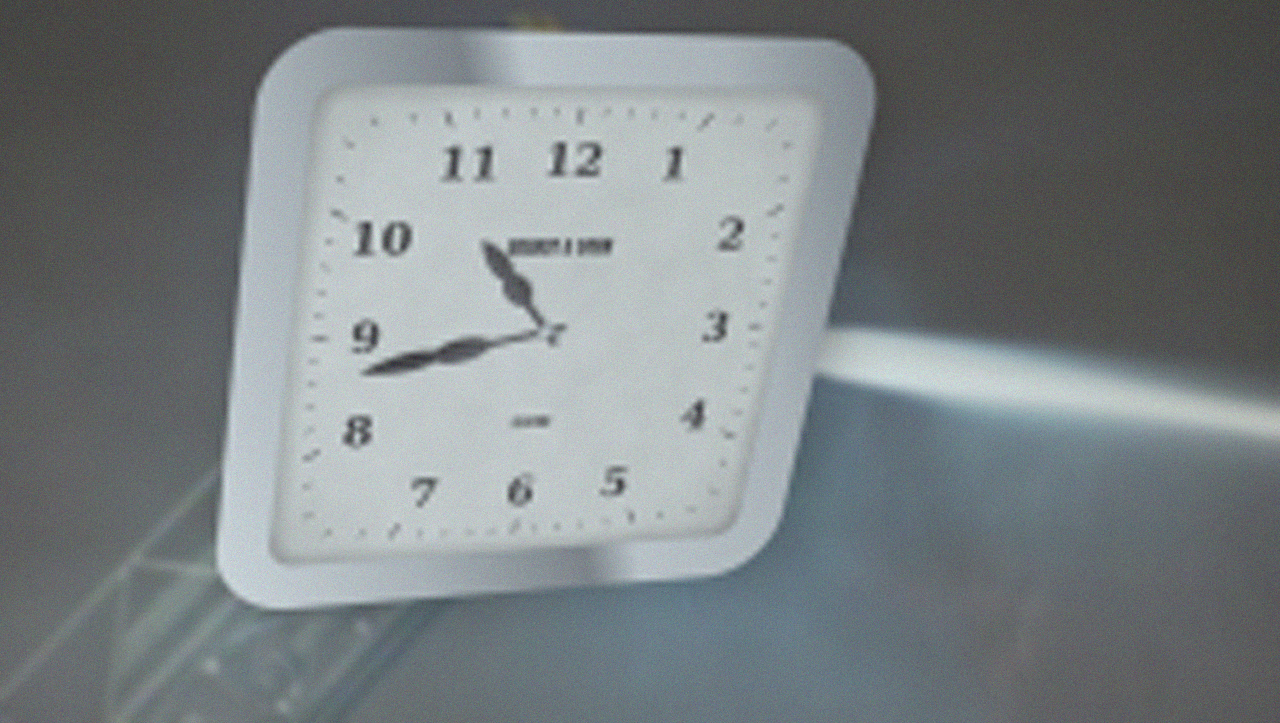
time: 10:43
